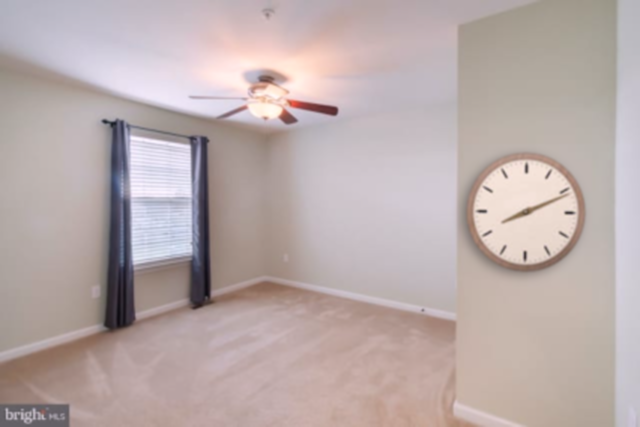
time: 8:11
